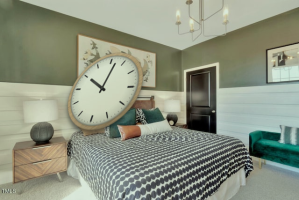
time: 10:02
